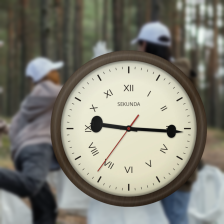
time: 9:15:36
